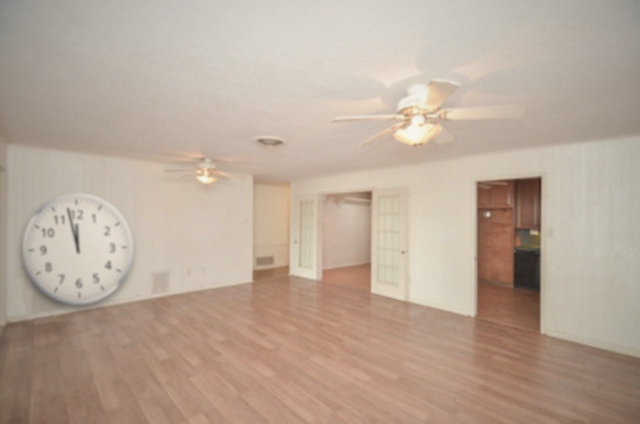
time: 11:58
